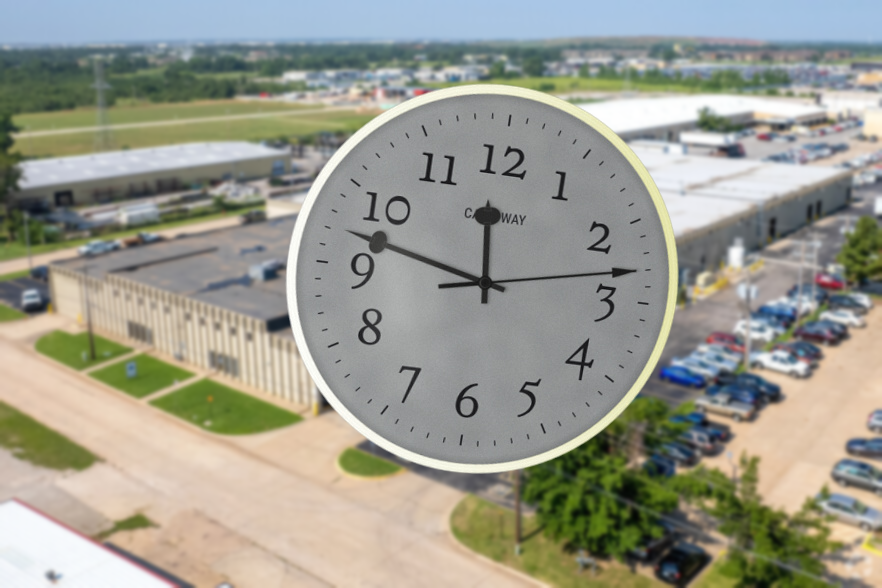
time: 11:47:13
